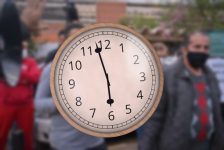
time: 5:58
